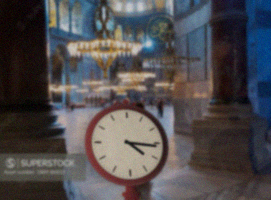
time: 4:16
